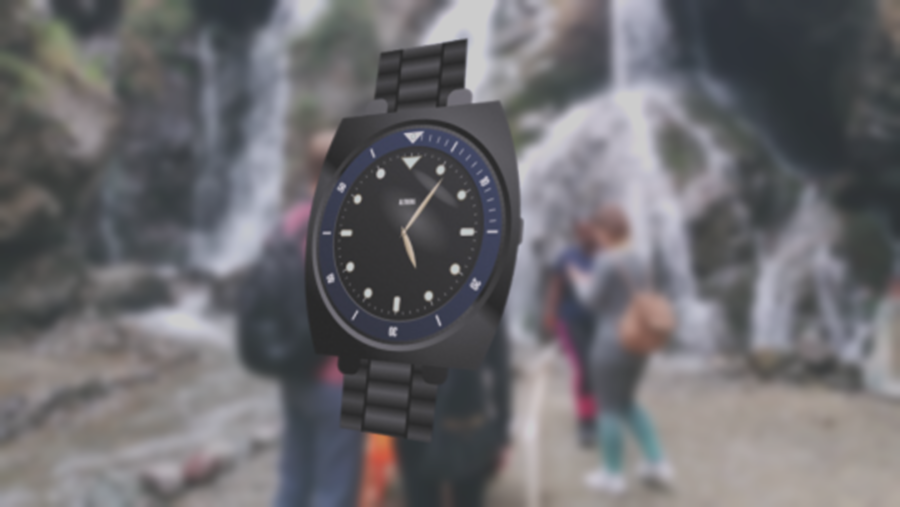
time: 5:06
